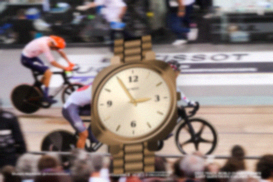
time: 2:55
